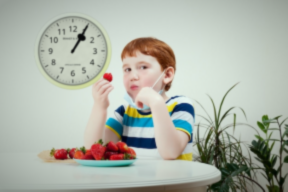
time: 1:05
